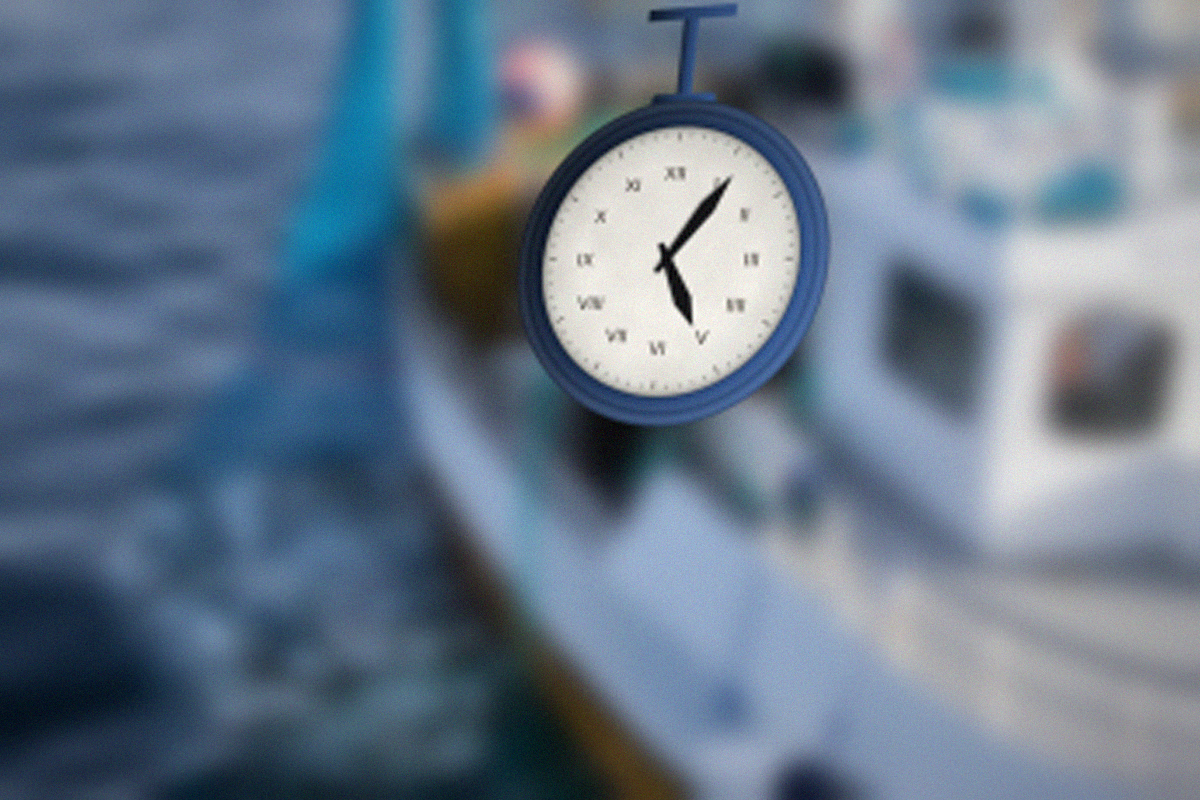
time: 5:06
